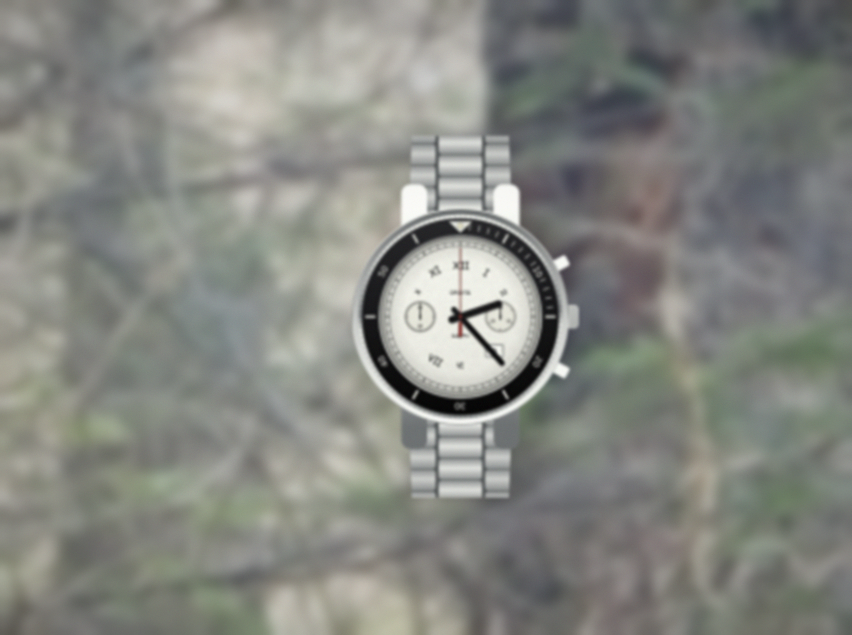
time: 2:23
